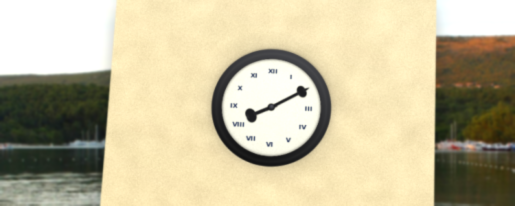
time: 8:10
